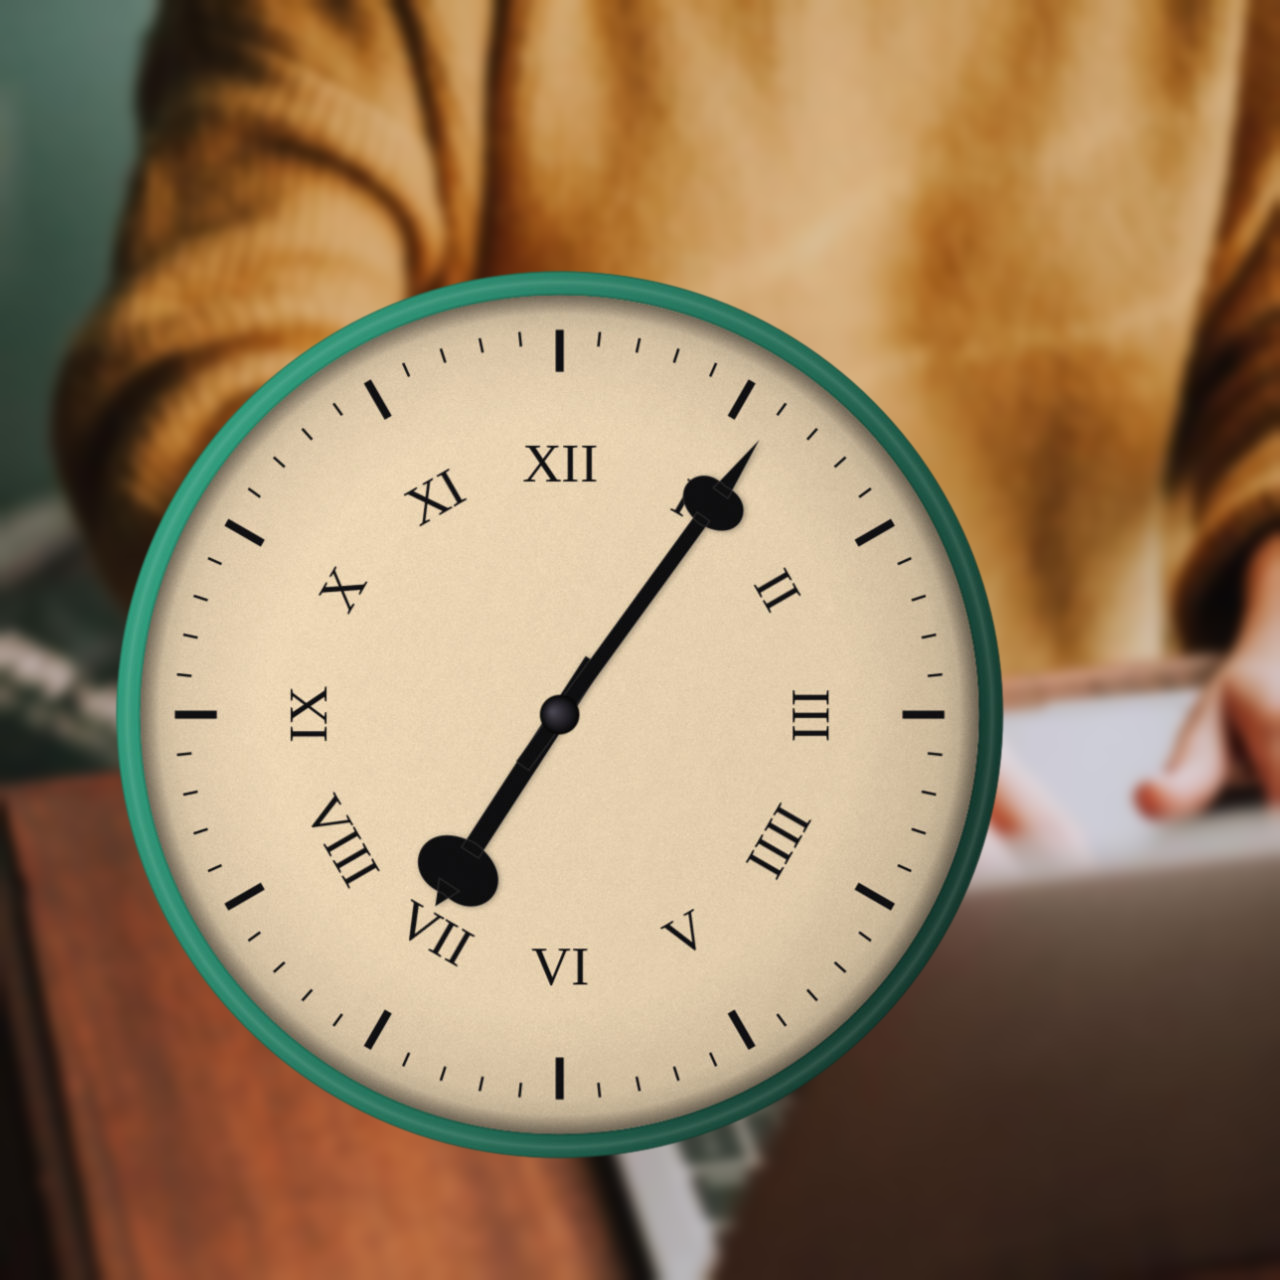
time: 7:06
